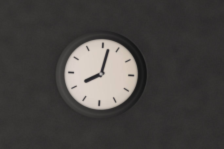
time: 8:02
